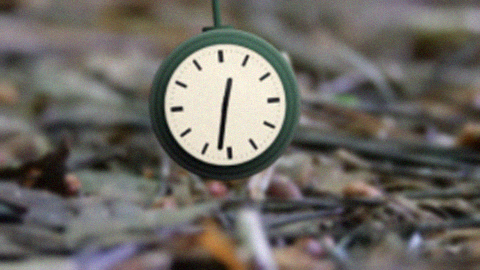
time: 12:32
